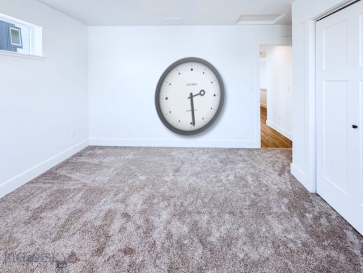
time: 2:29
